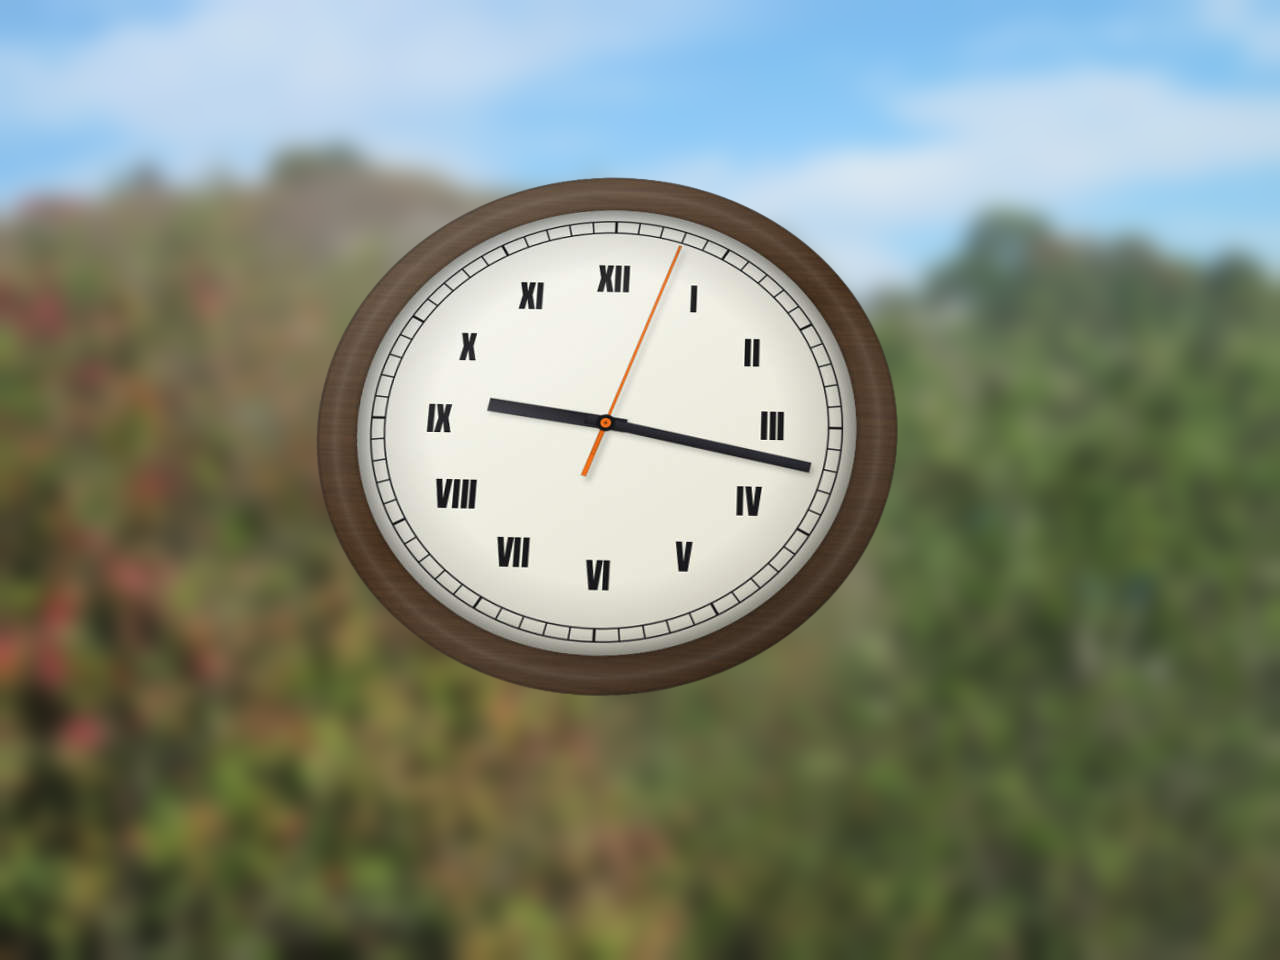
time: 9:17:03
